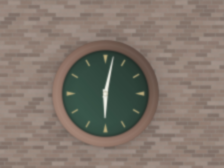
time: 6:02
